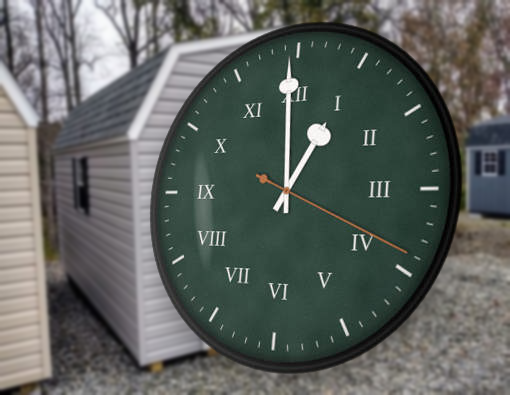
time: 12:59:19
